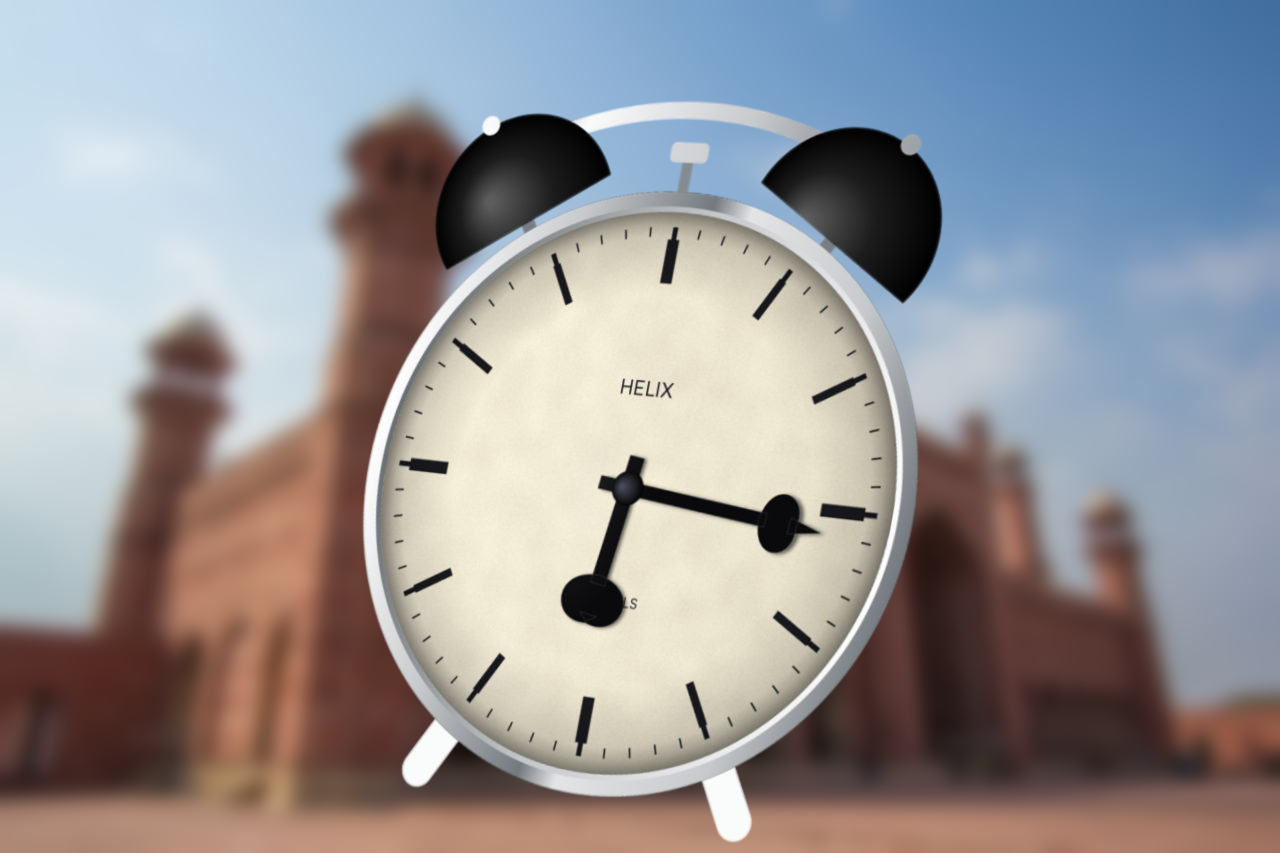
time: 6:16
